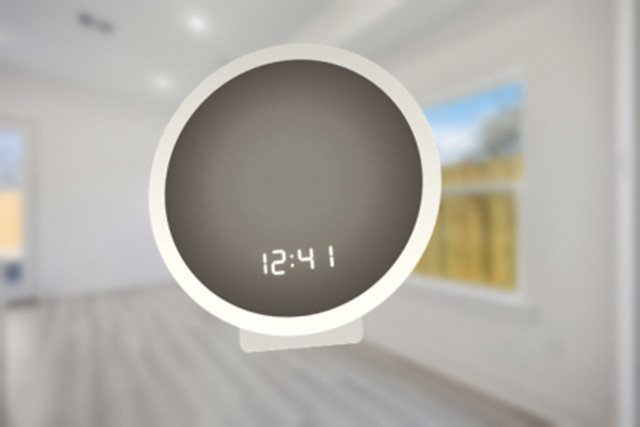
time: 12:41
